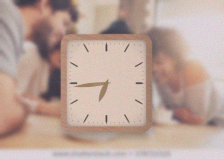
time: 6:44
